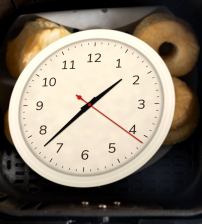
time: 1:37:21
